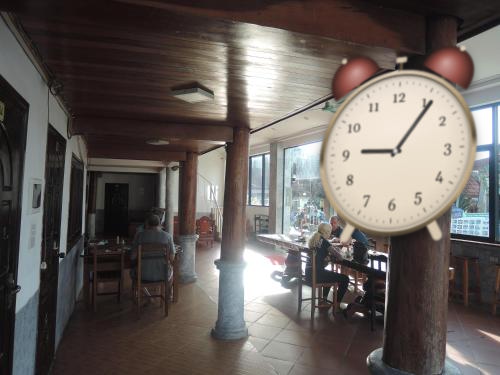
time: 9:06
